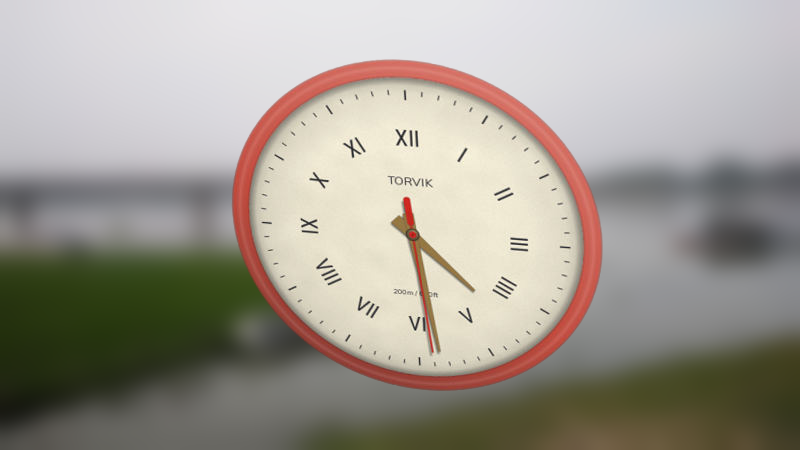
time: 4:28:29
